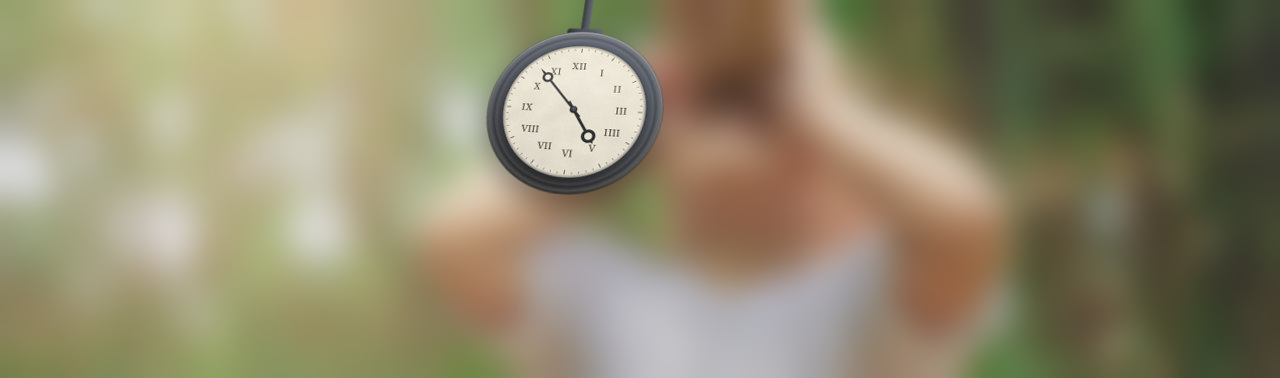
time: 4:53
